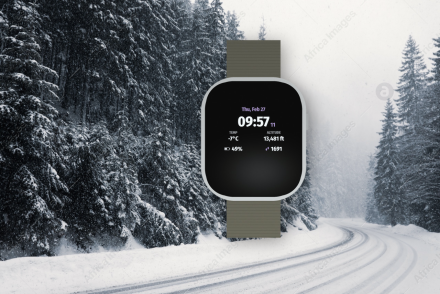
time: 9:57
